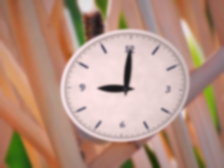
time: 9:00
